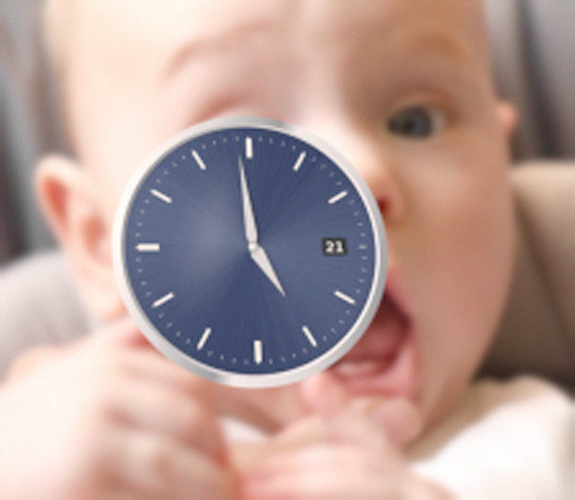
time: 4:59
